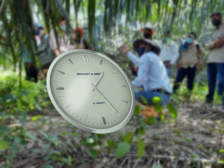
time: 1:25
